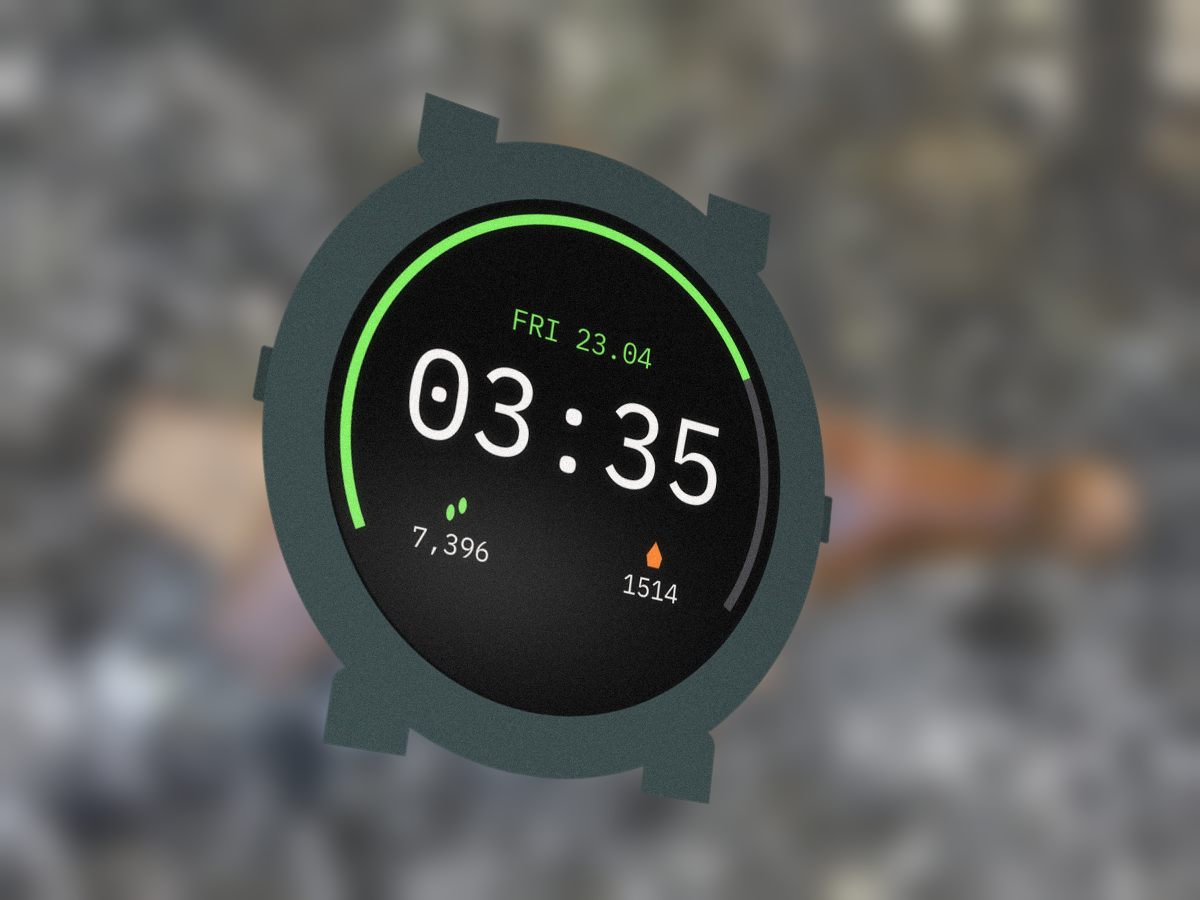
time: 3:35
